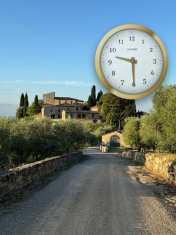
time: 9:30
